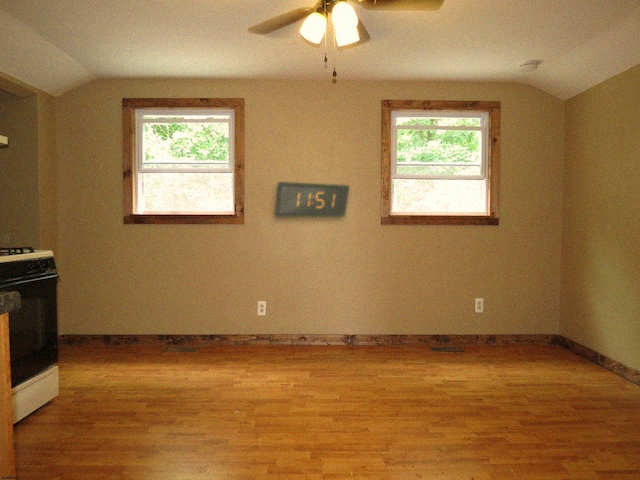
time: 11:51
